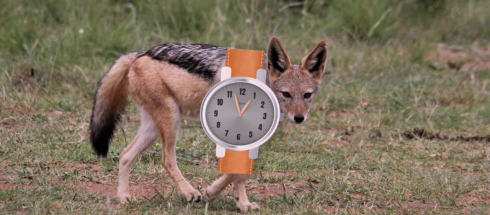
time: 12:57
